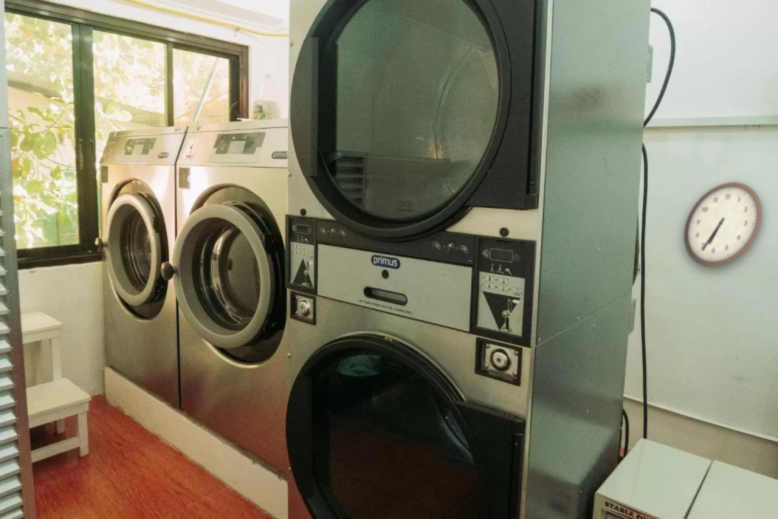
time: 6:34
